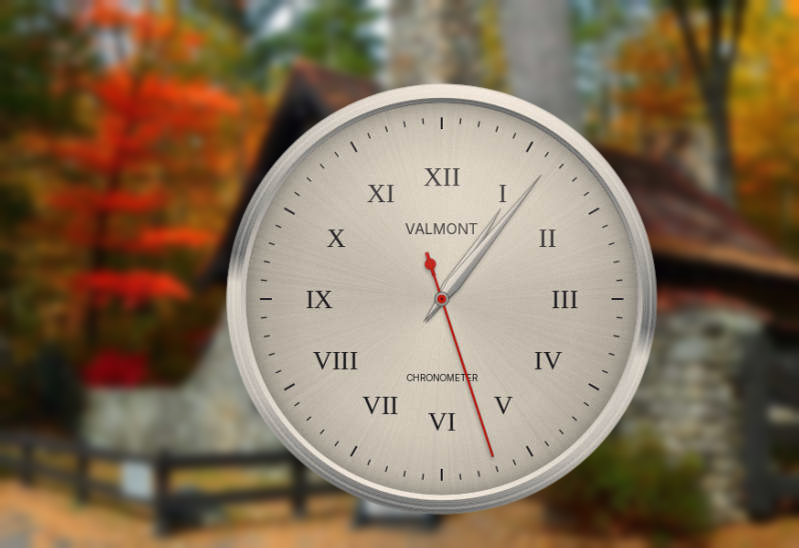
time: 1:06:27
